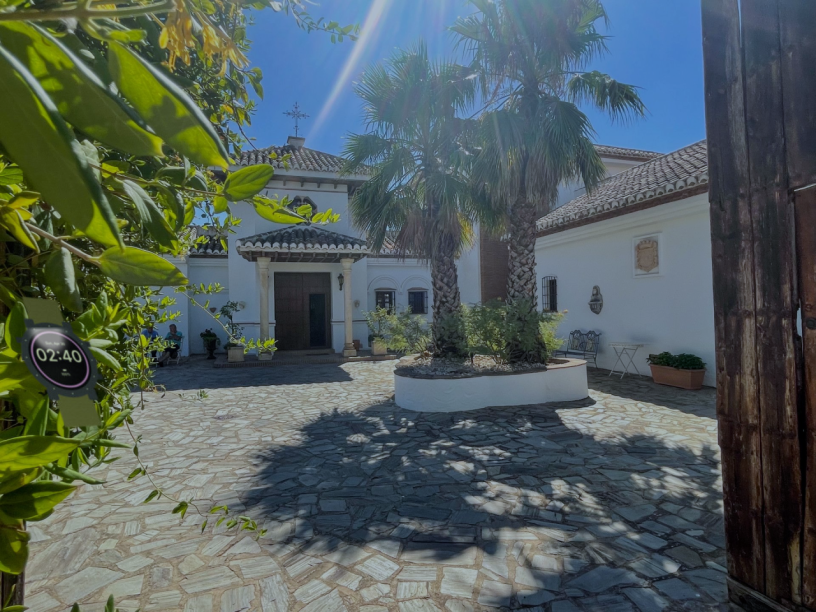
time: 2:40
